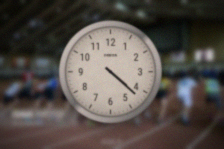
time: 4:22
